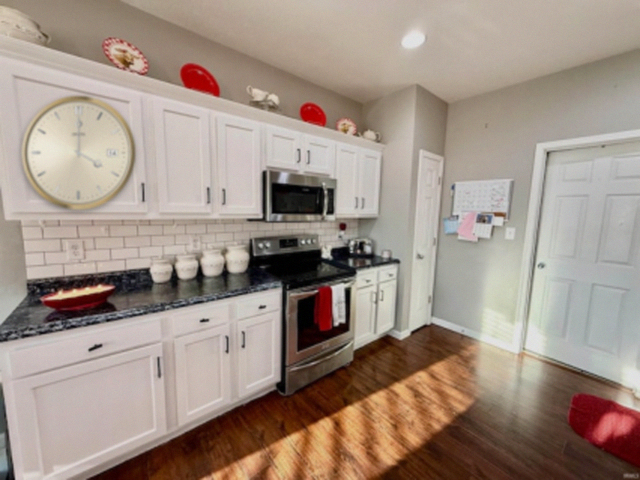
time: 4:00
